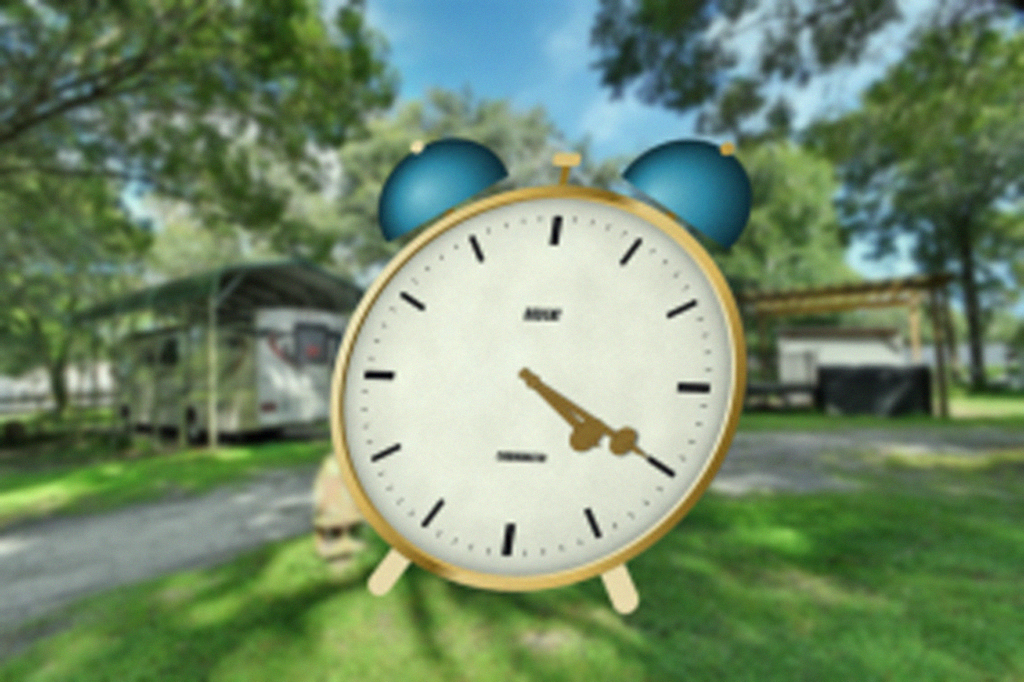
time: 4:20
